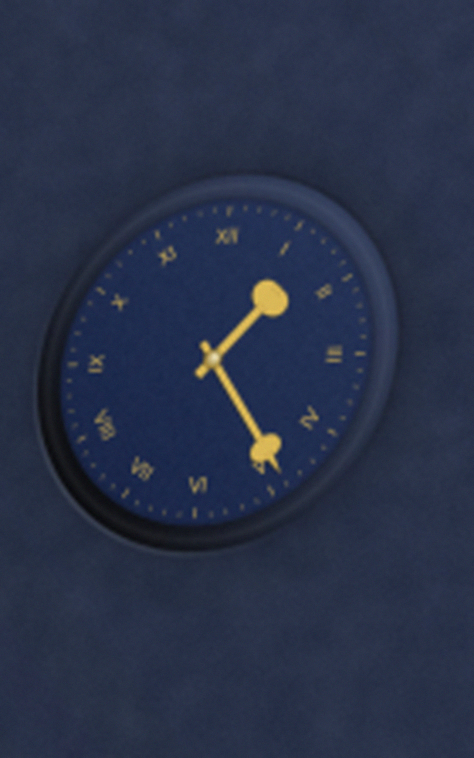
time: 1:24
